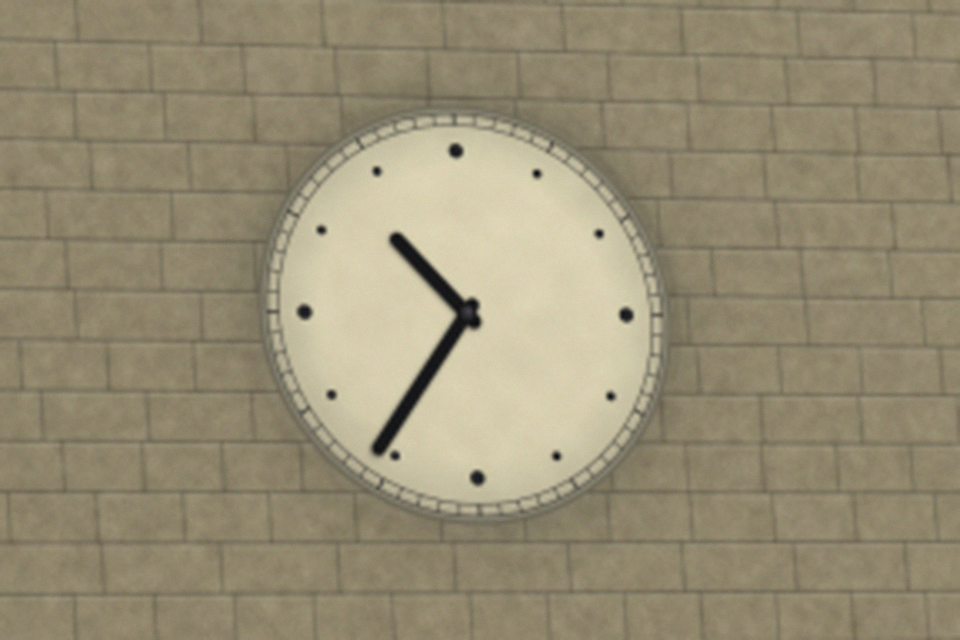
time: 10:36
